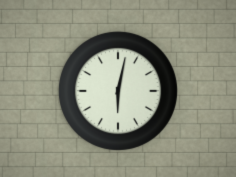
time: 6:02
